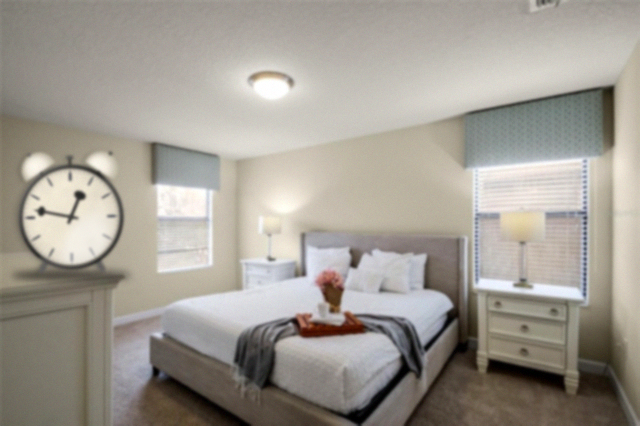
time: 12:47
